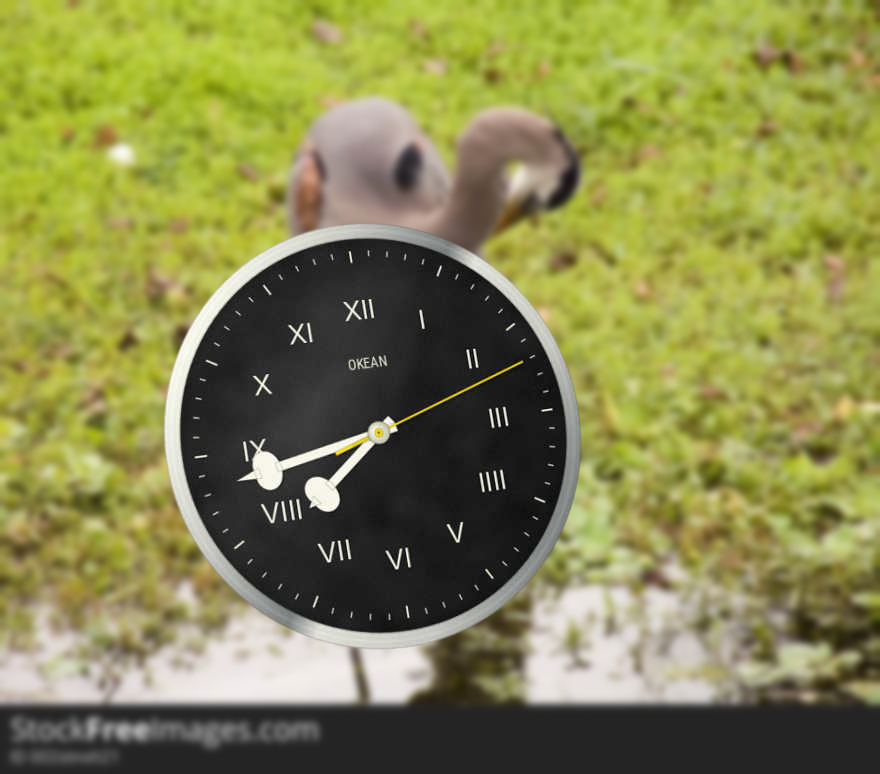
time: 7:43:12
